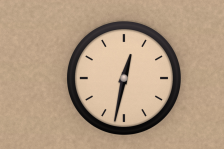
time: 12:32
